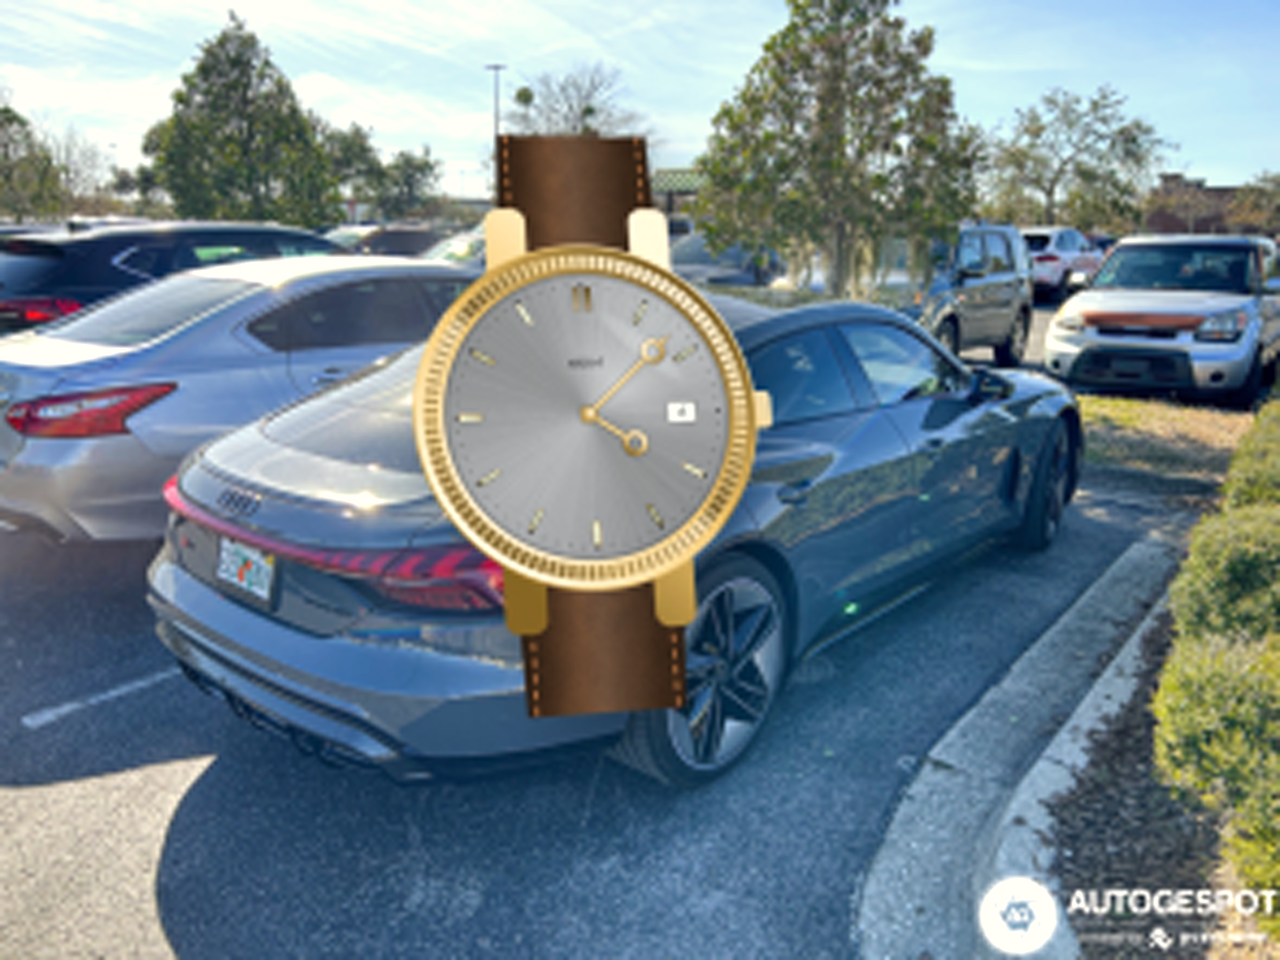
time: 4:08
